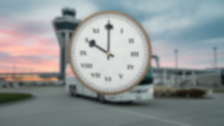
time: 10:00
